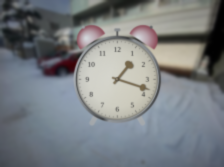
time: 1:18
